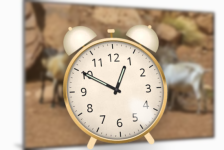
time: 12:50
